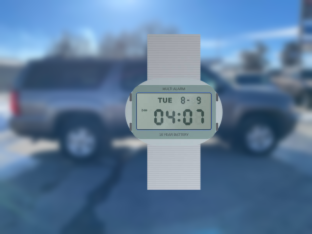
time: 4:07
